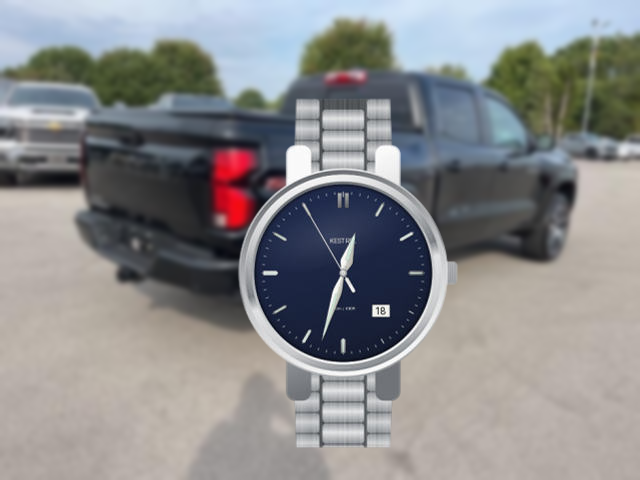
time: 12:32:55
